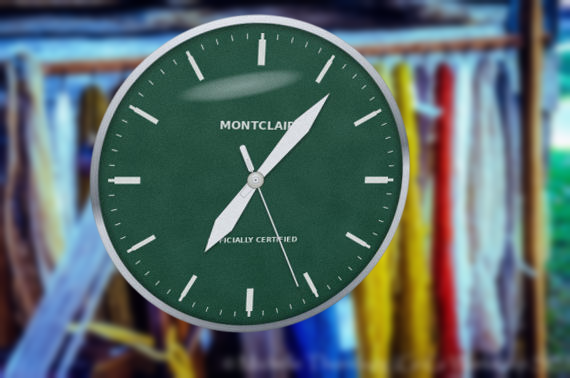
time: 7:06:26
